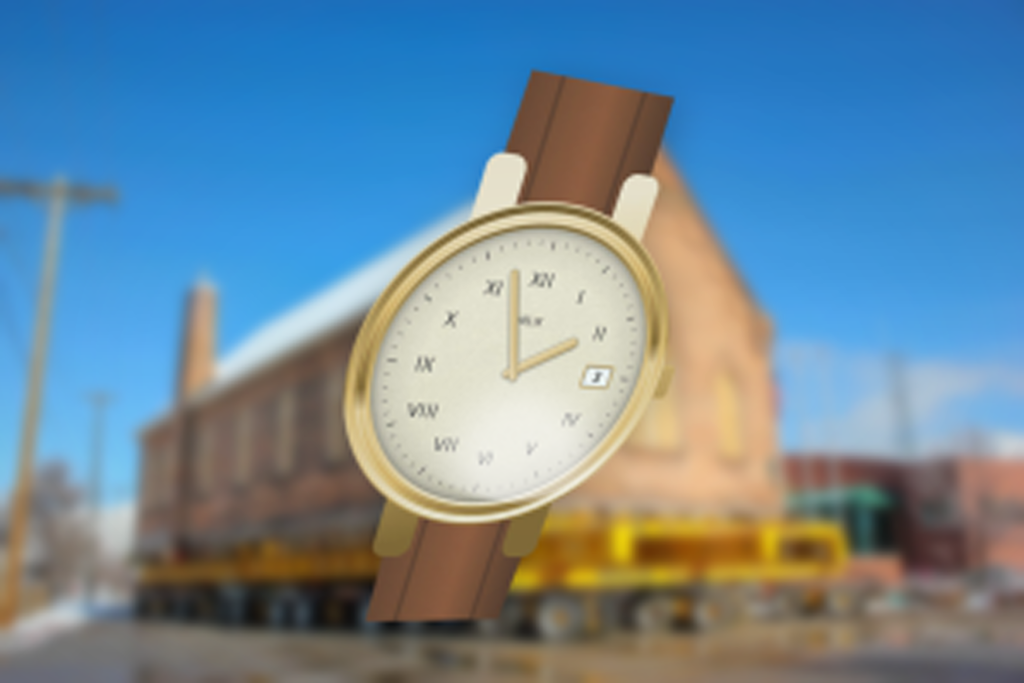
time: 1:57
